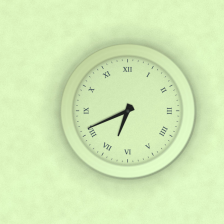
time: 6:41
